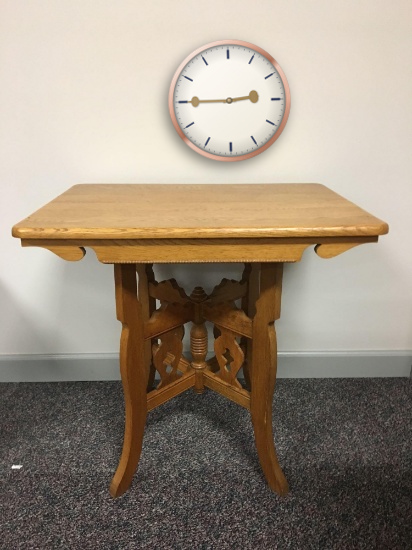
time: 2:45
